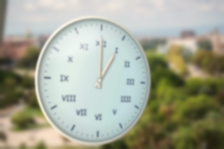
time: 1:00
